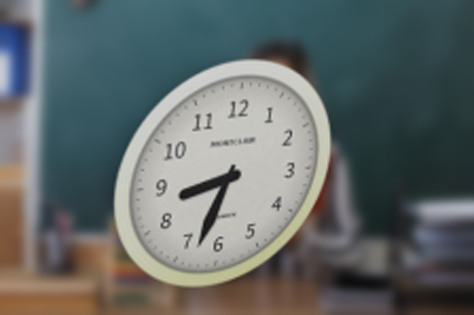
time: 8:33
